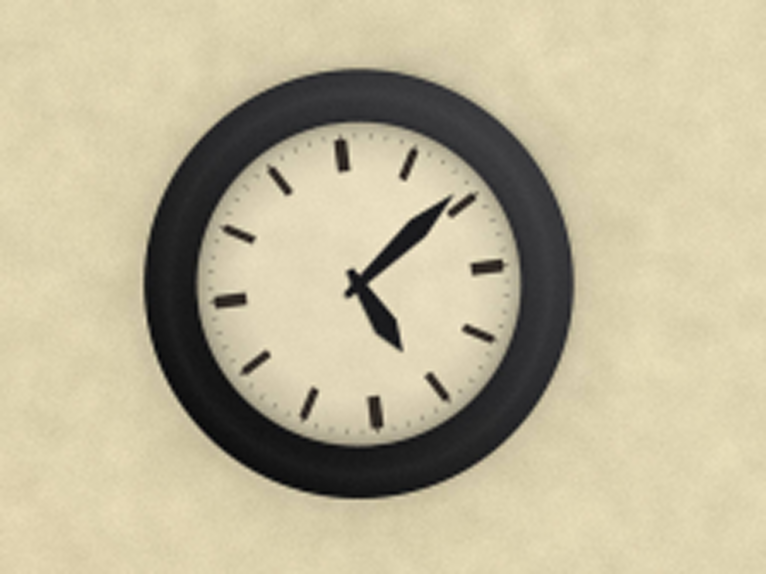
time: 5:09
